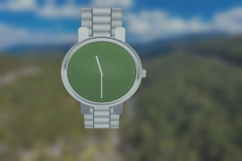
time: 11:30
